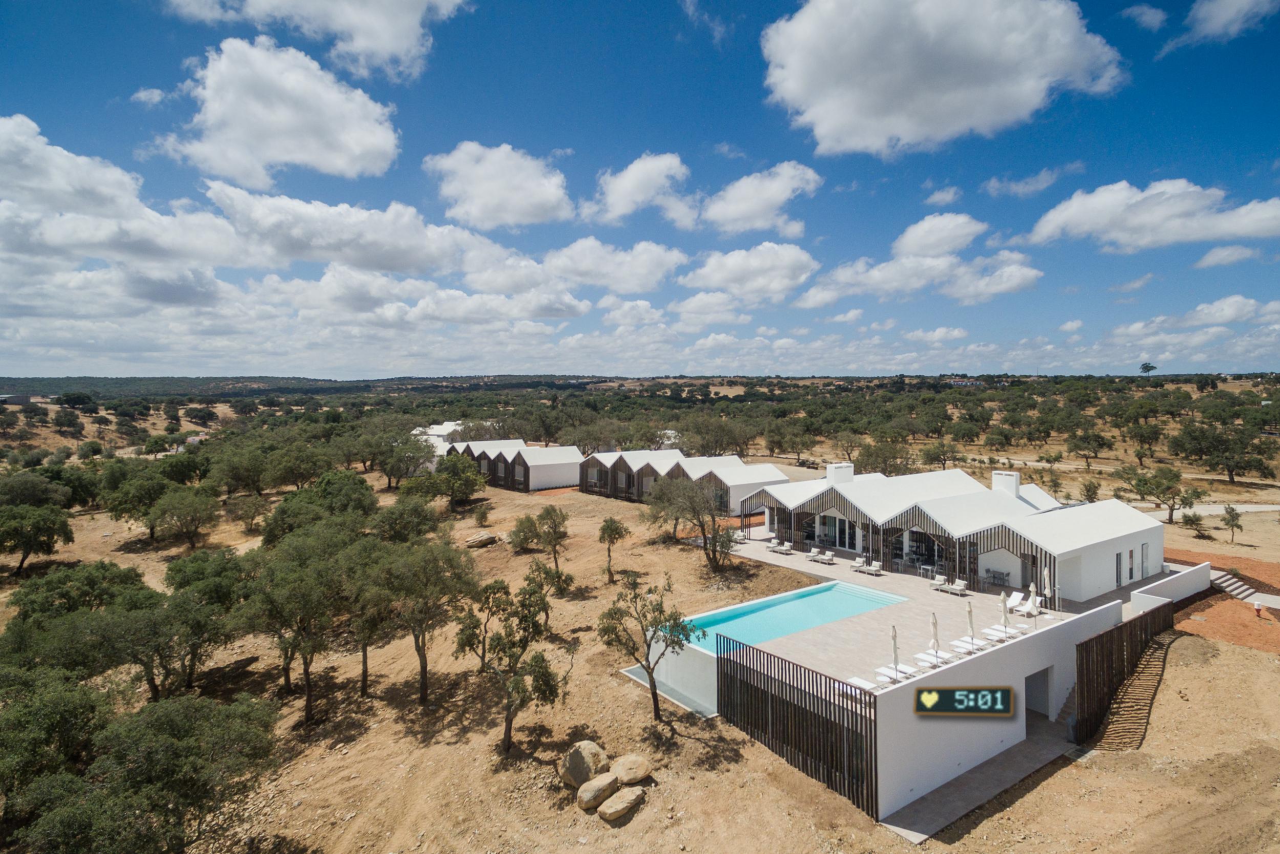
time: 5:01
